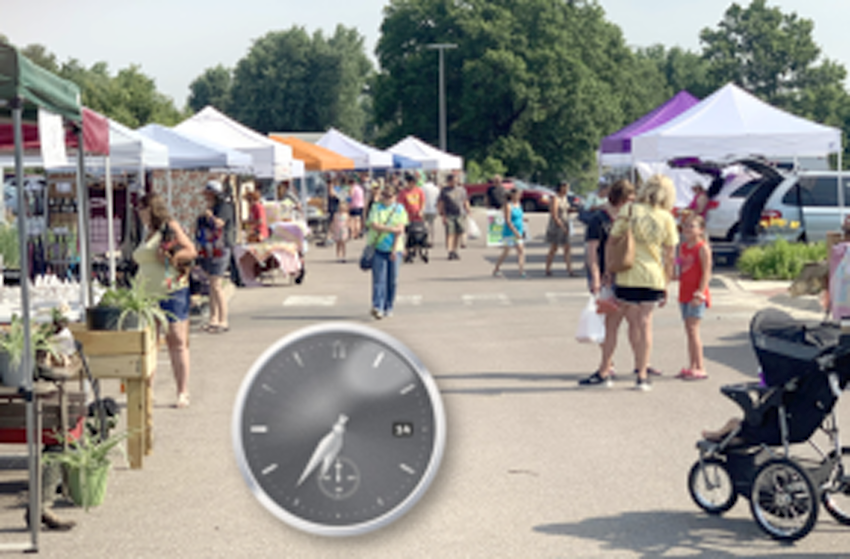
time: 6:36
